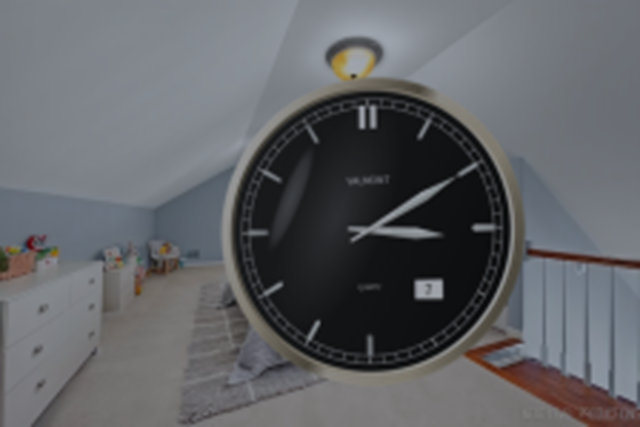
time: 3:10
